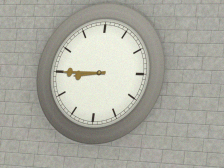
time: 8:45
